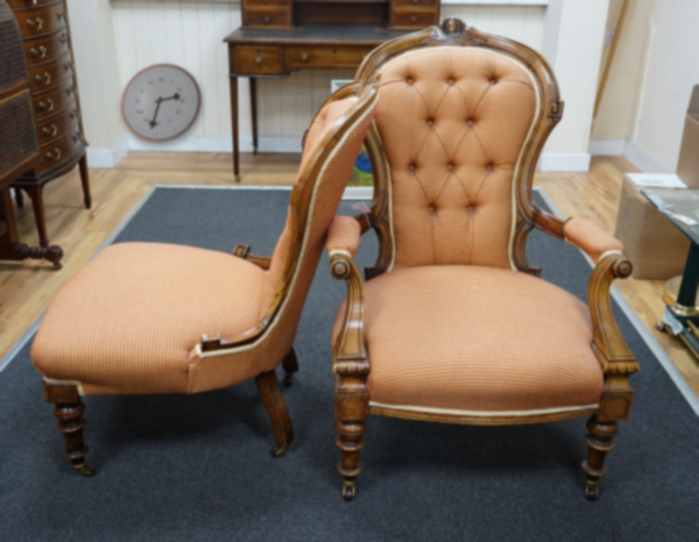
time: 2:32
